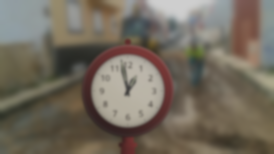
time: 12:58
